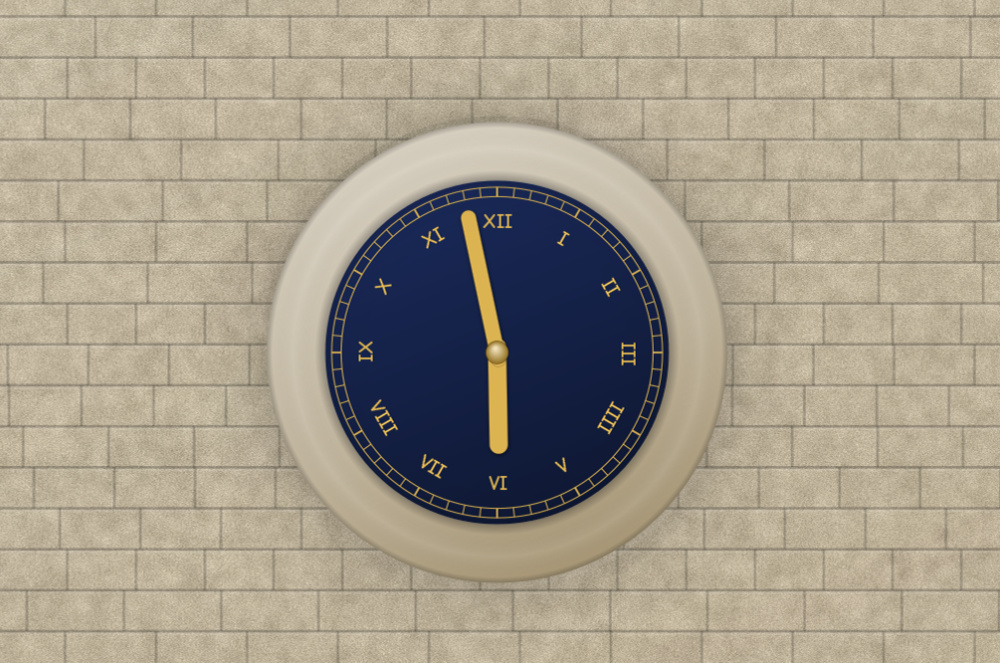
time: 5:58
